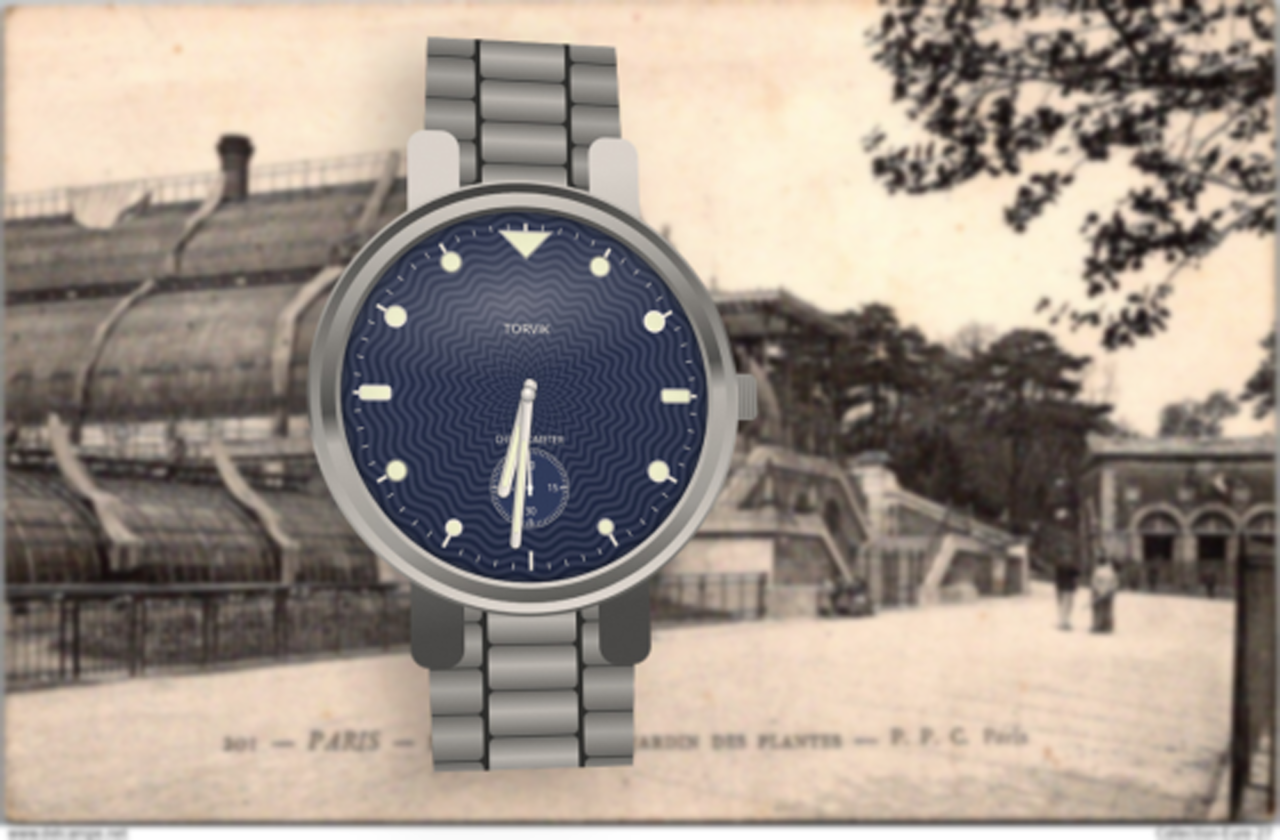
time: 6:31
